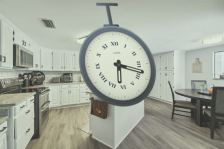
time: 6:18
